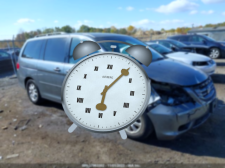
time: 6:06
